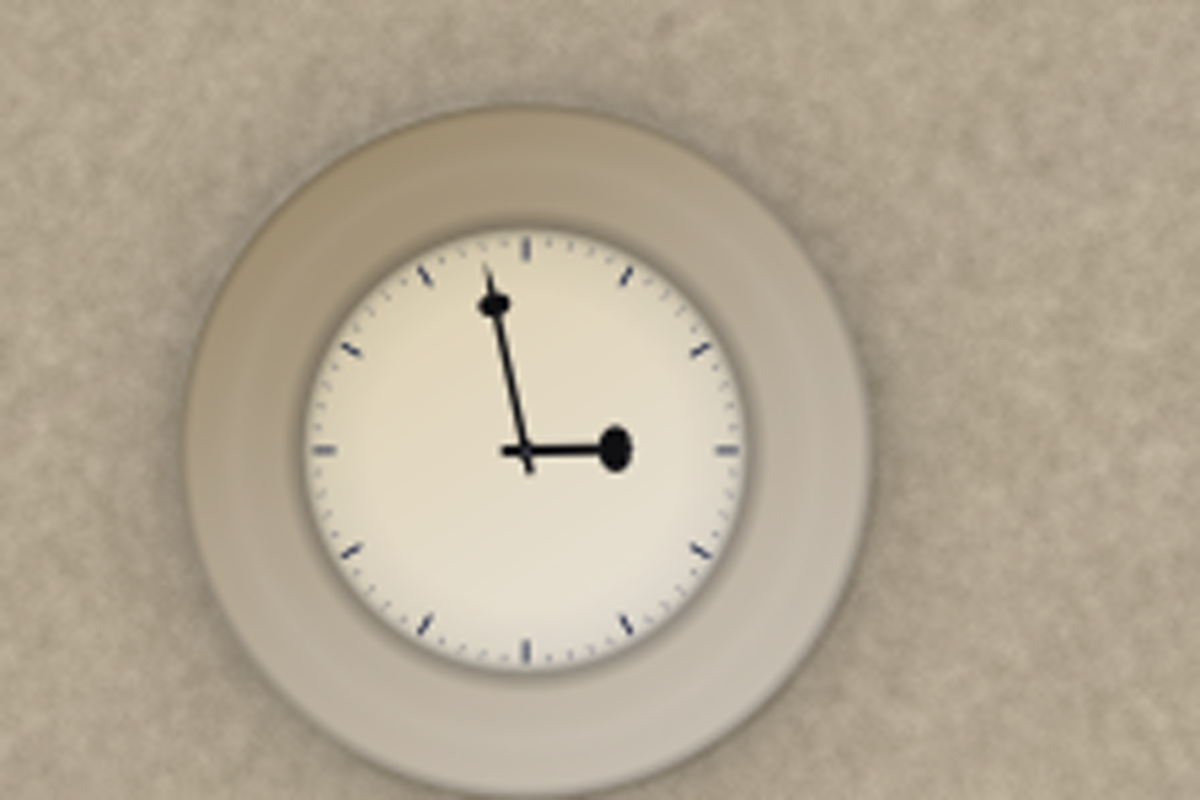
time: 2:58
